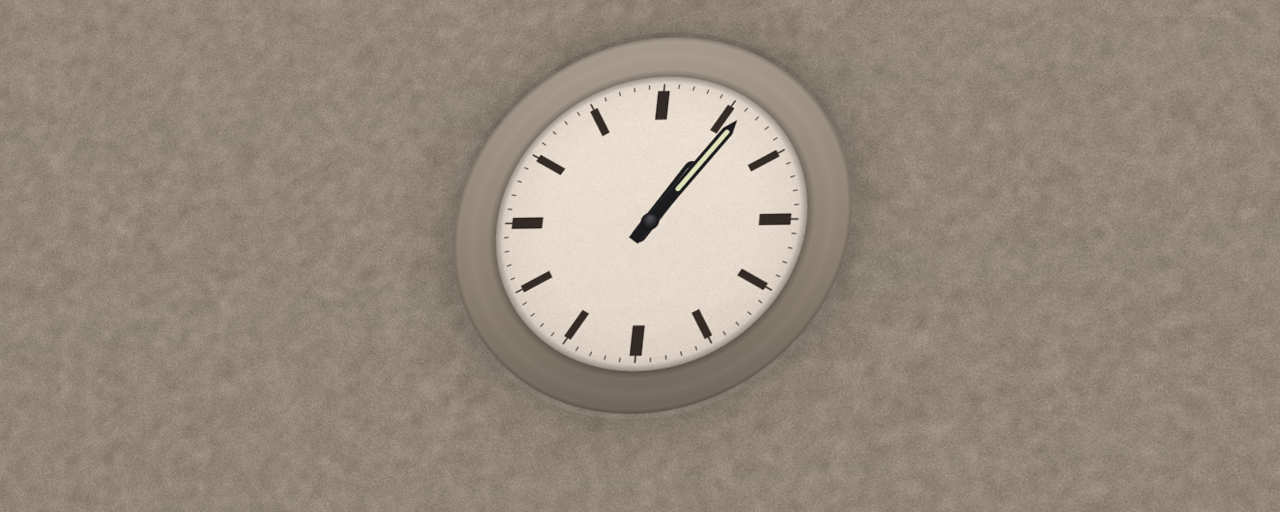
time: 1:06
